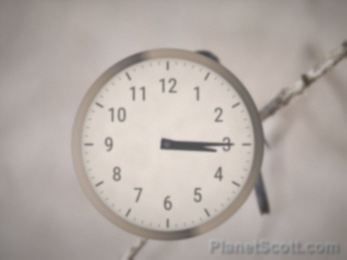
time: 3:15
